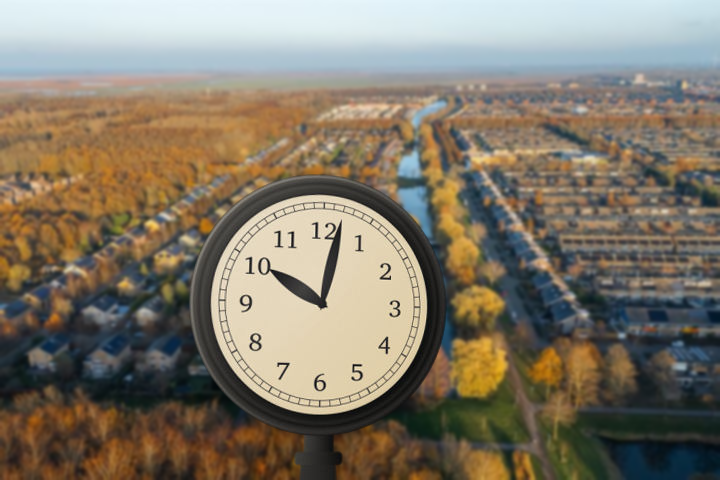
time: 10:02
